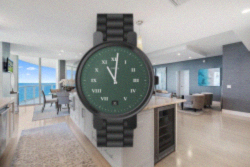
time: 11:01
